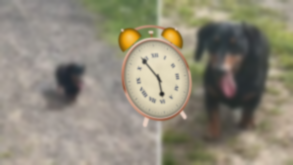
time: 5:54
